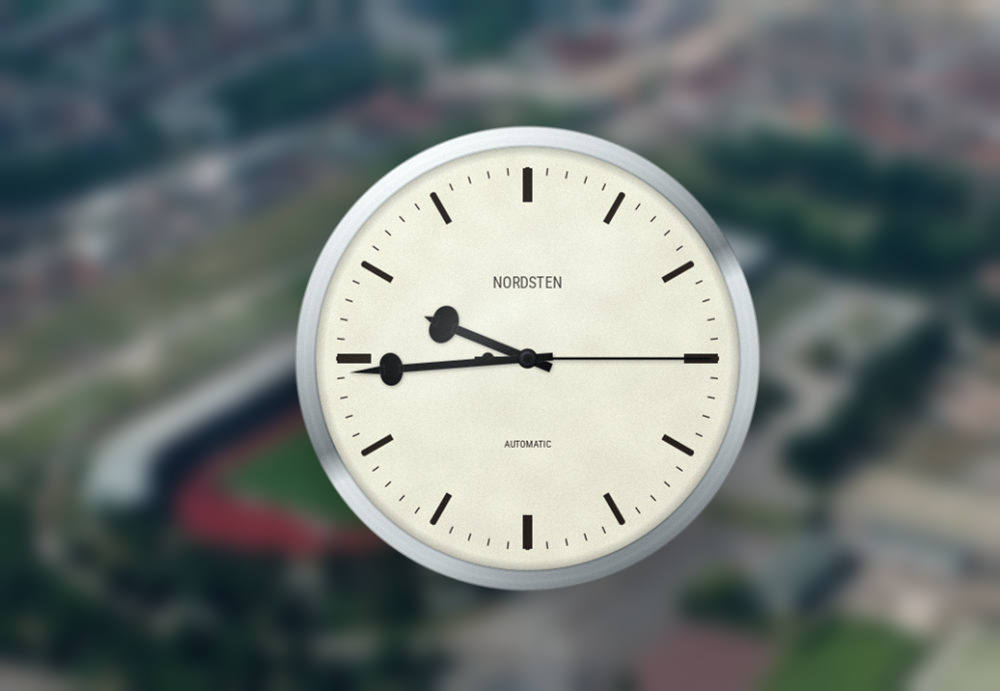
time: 9:44:15
